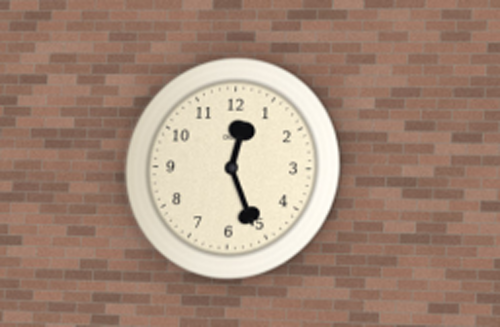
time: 12:26
